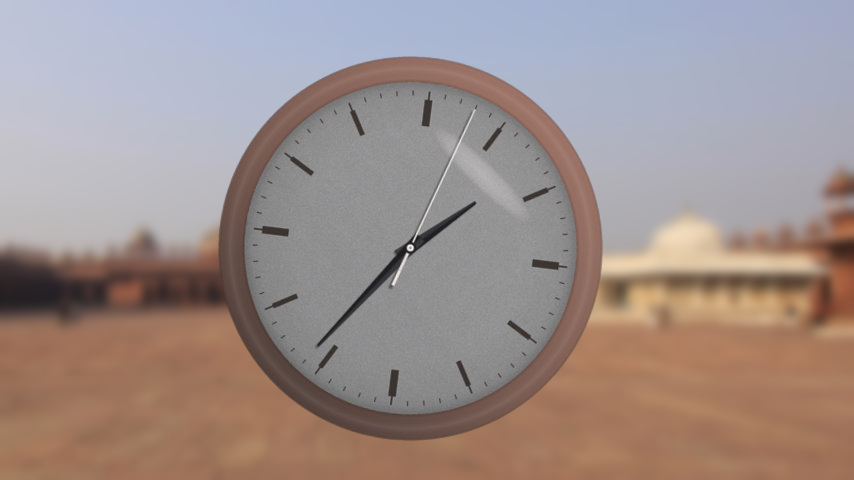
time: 1:36:03
